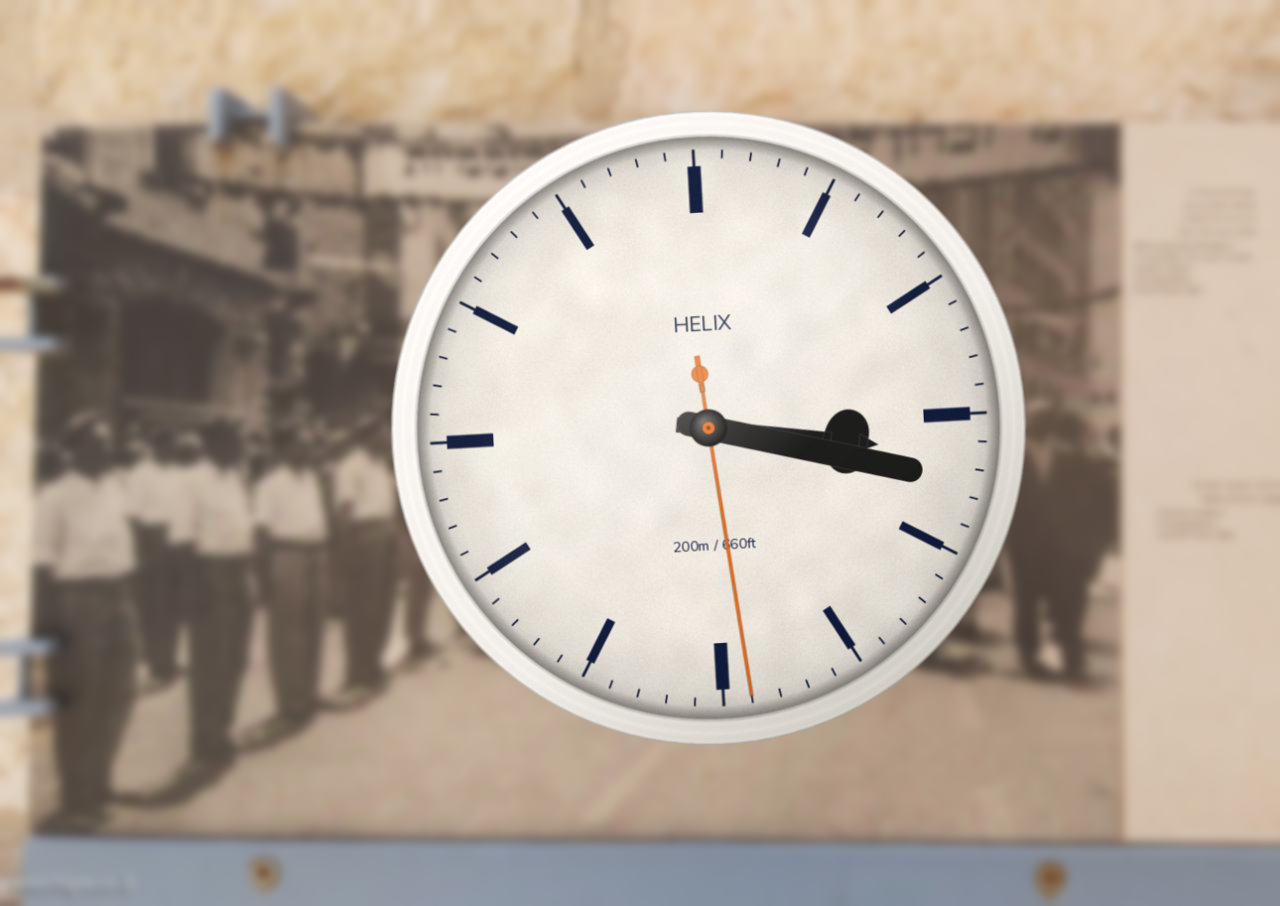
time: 3:17:29
